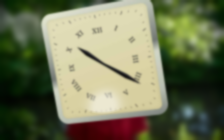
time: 10:21
